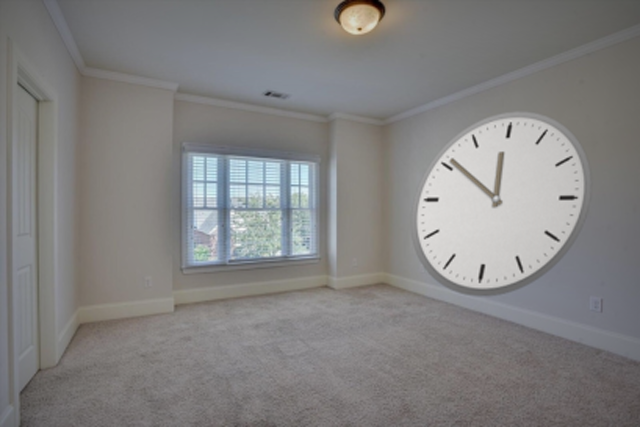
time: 11:51
